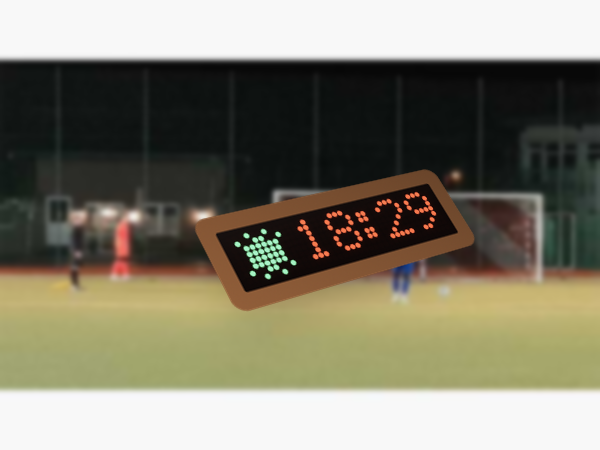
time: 18:29
